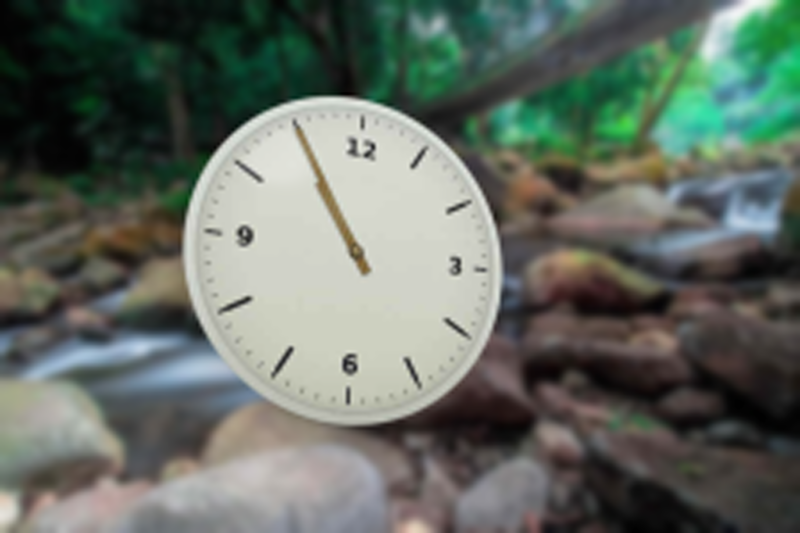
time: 10:55
